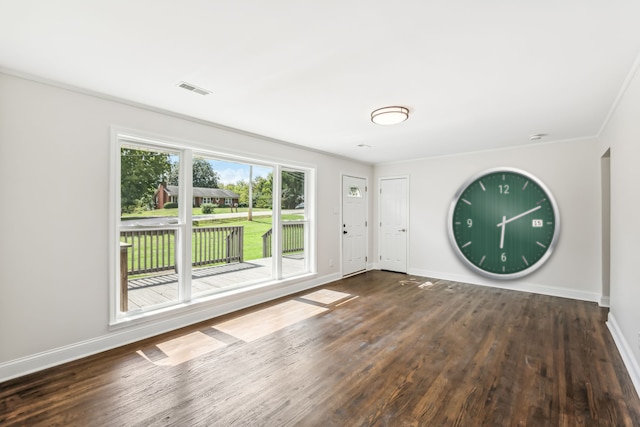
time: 6:11
